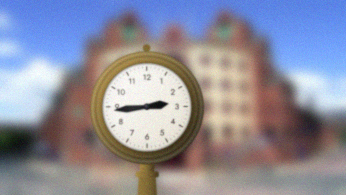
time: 2:44
